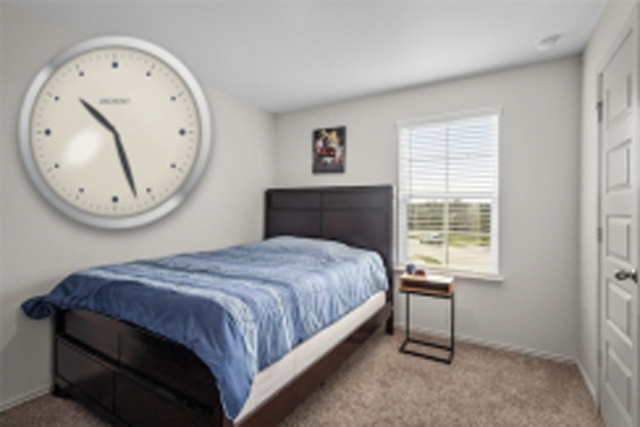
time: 10:27
